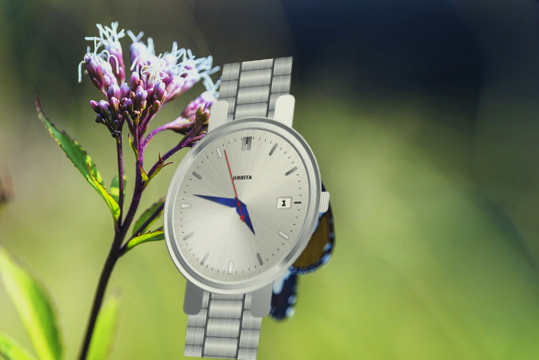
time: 4:46:56
